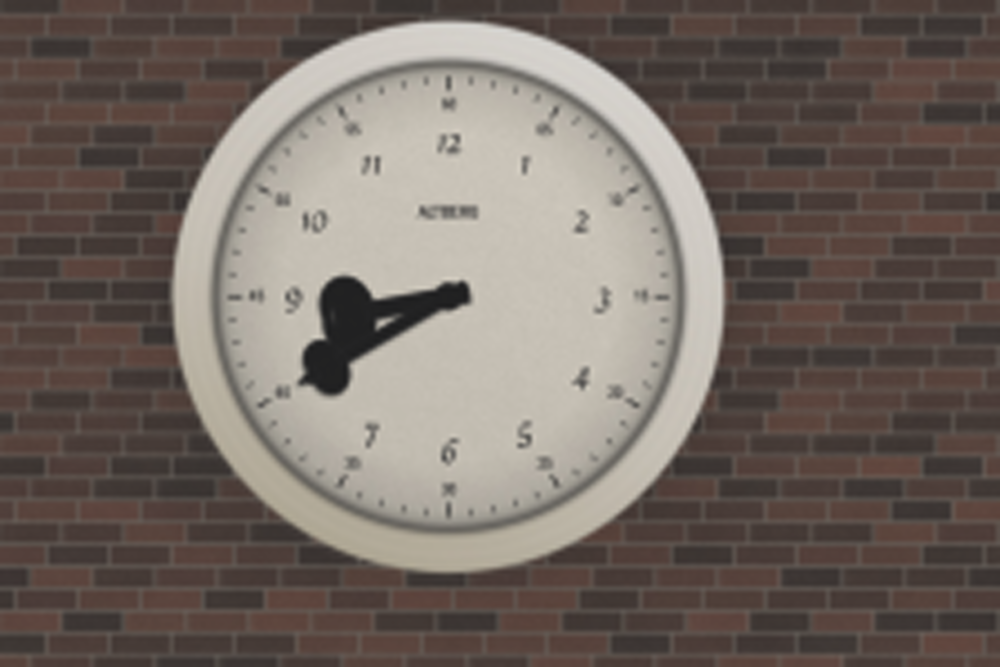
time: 8:40
